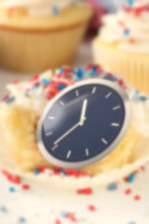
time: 11:36
